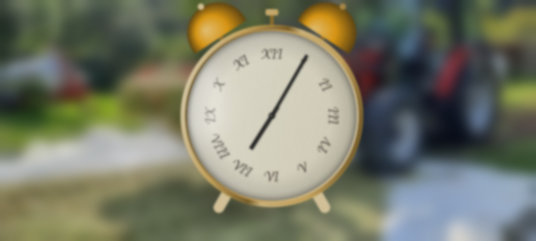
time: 7:05
